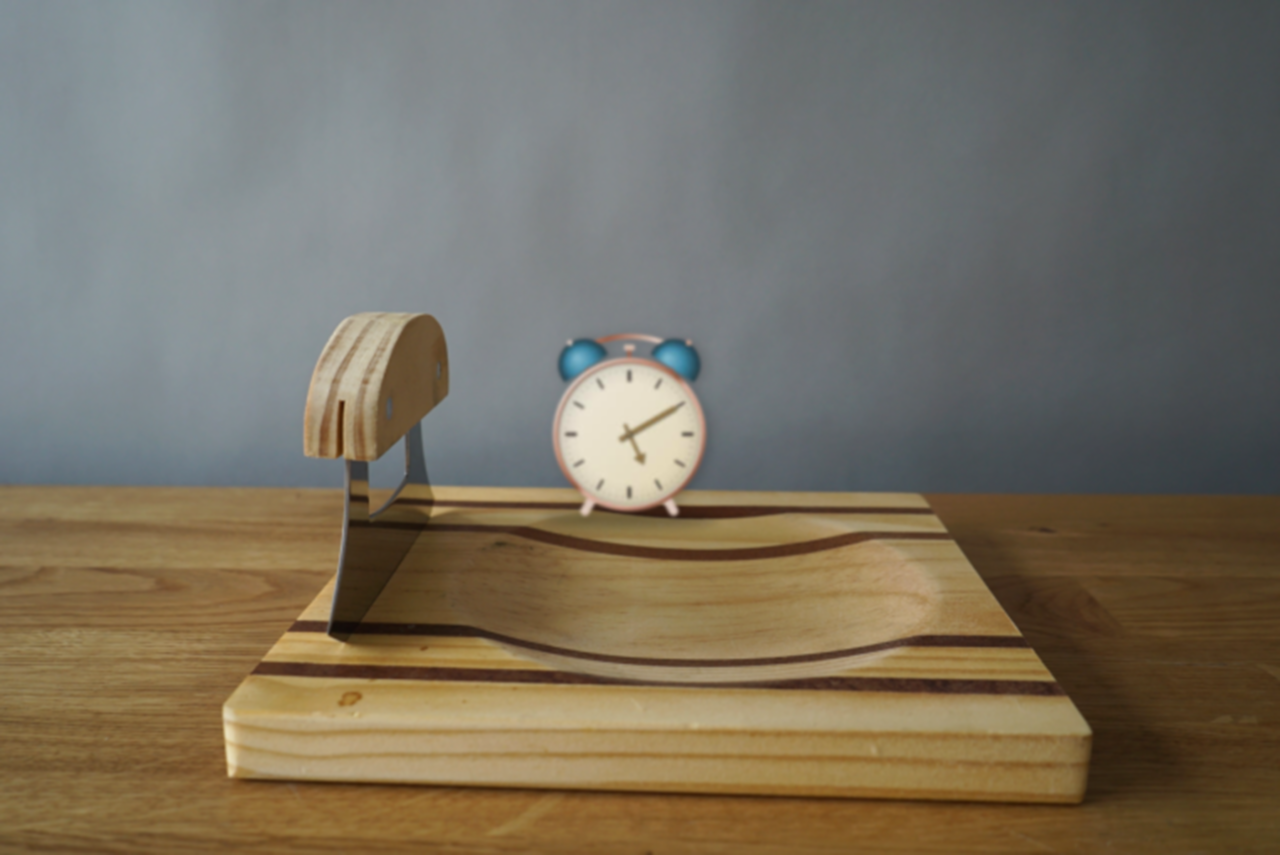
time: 5:10
